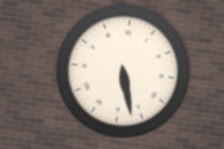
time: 5:27
